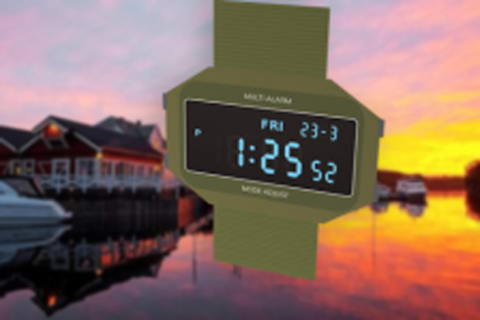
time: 1:25:52
